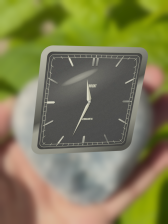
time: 11:33
